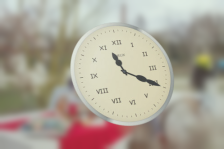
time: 11:20
